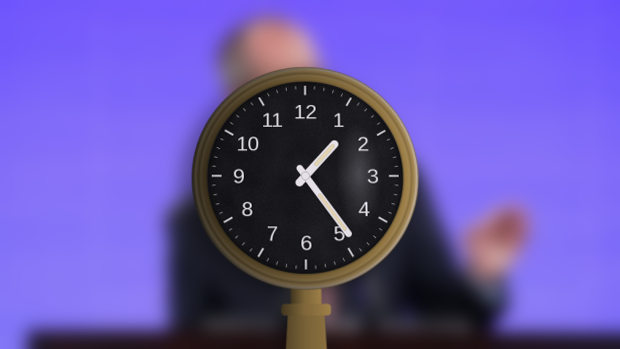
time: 1:24
